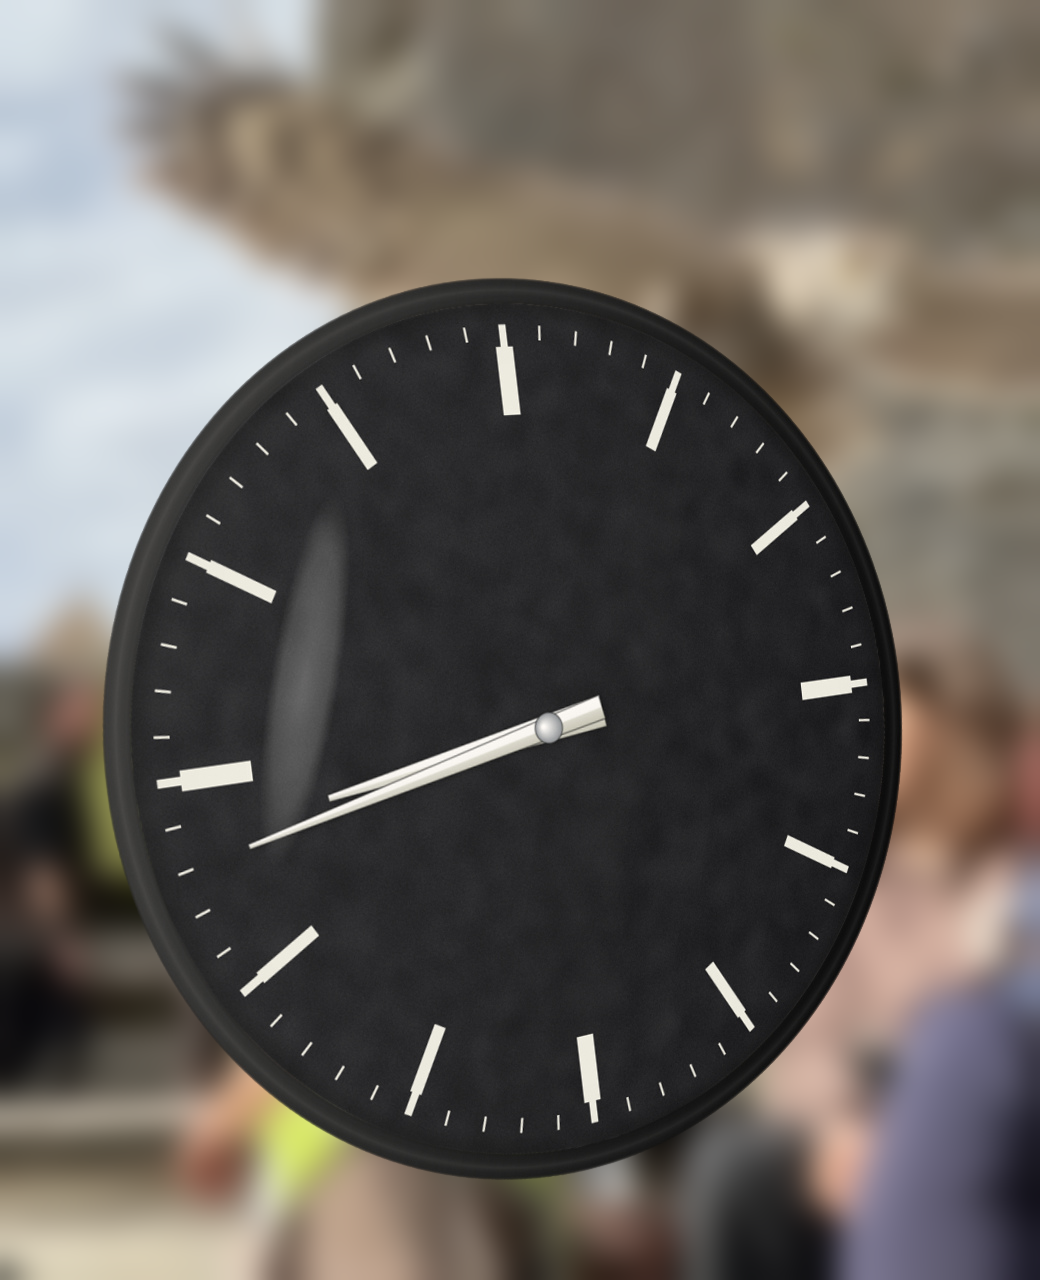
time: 8:43
